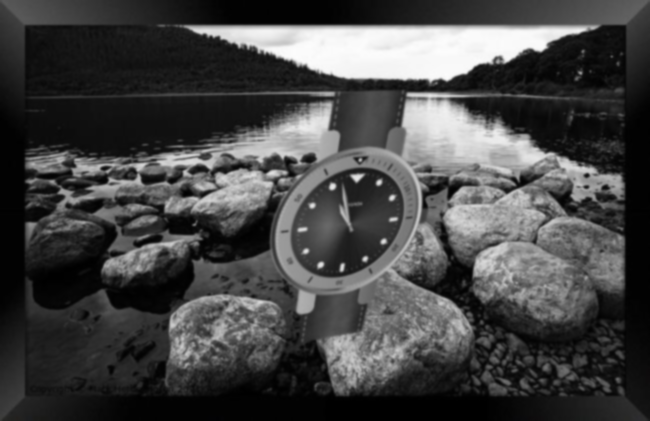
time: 10:57
